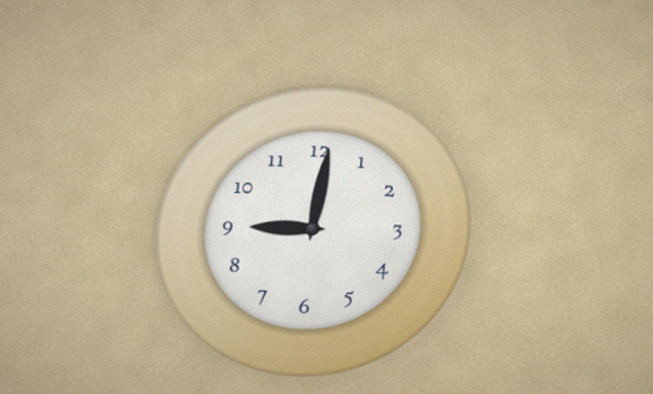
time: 9:01
